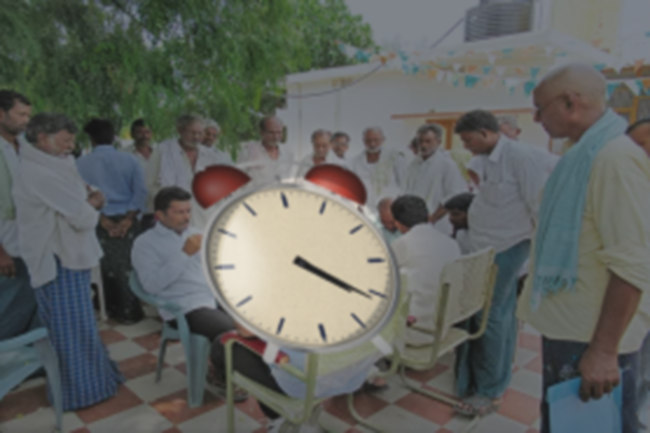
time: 4:21
